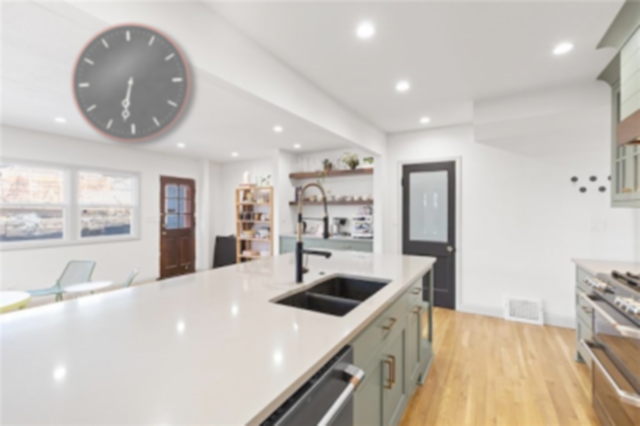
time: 6:32
